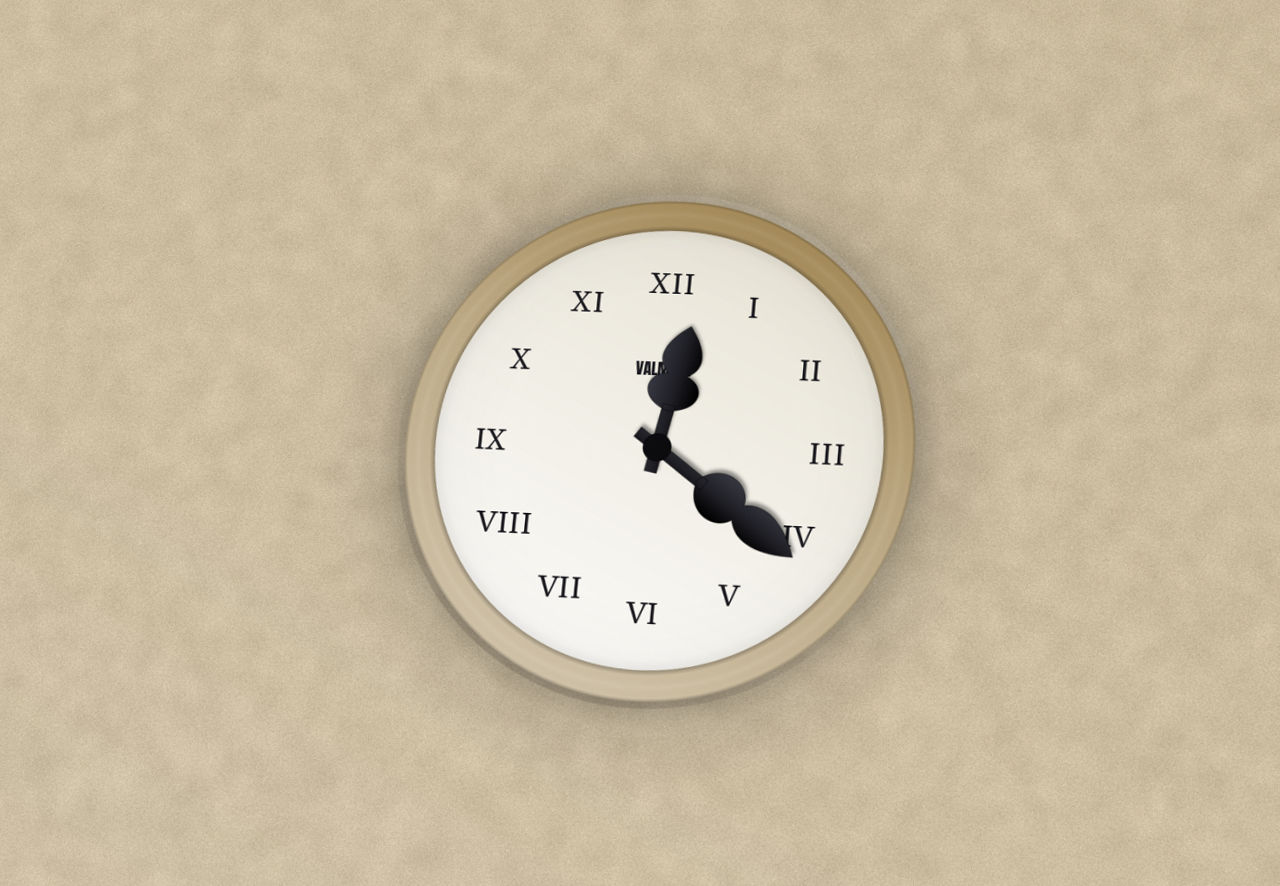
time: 12:21
